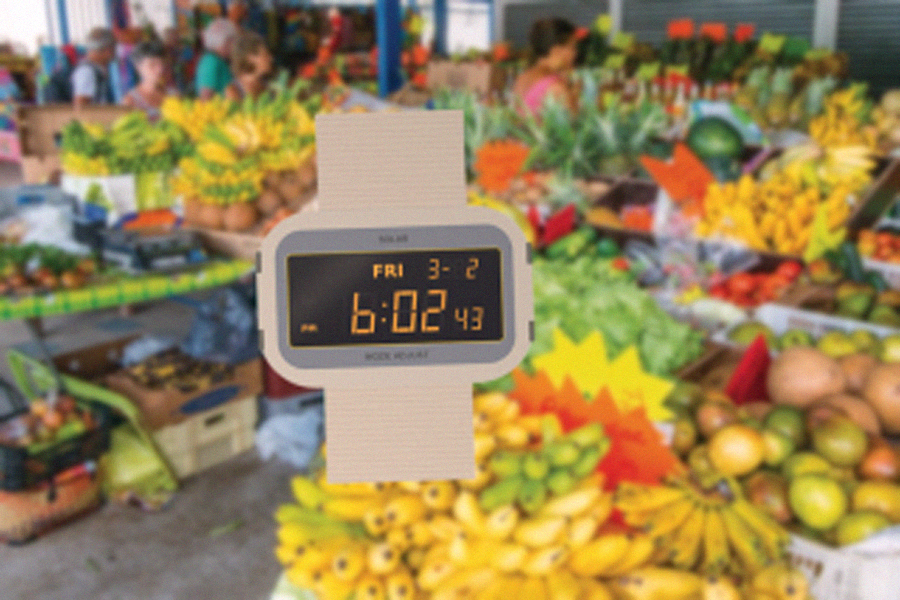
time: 6:02:43
